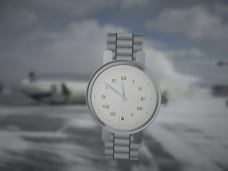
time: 11:51
